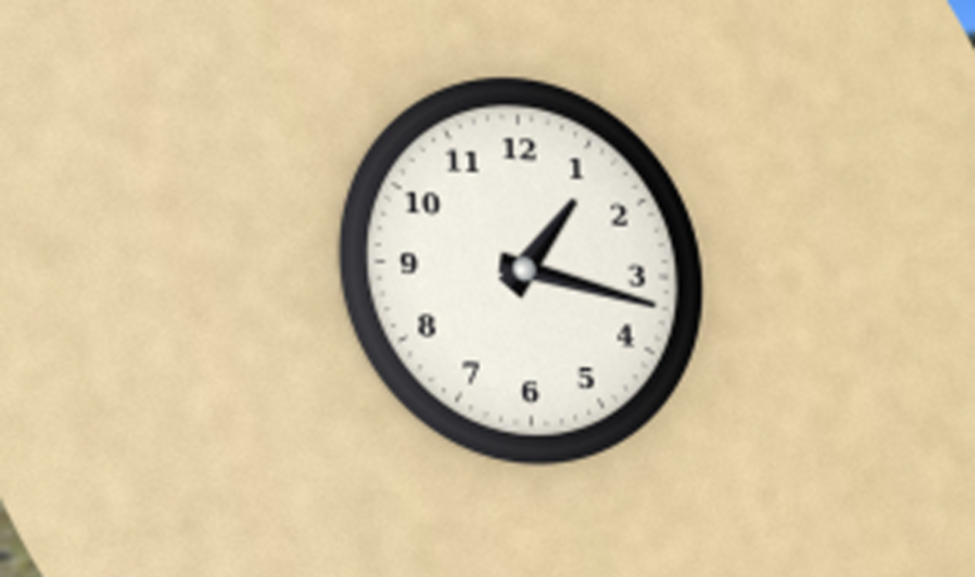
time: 1:17
